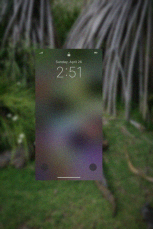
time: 2:51
